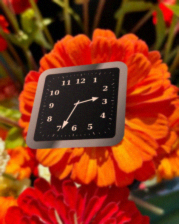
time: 2:34
